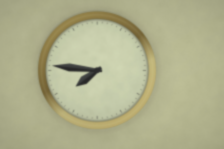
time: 7:46
